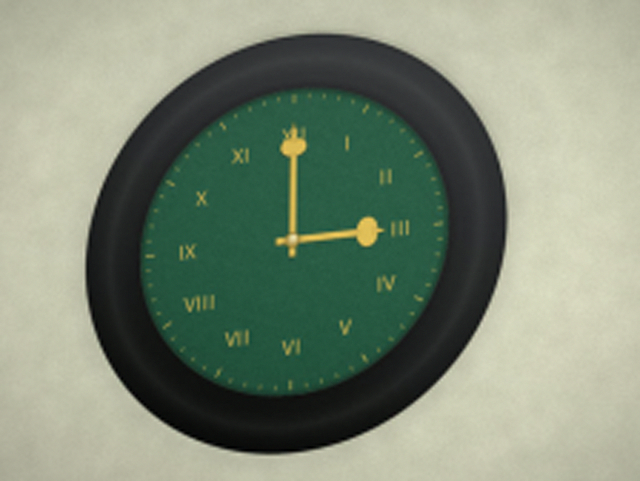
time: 3:00
